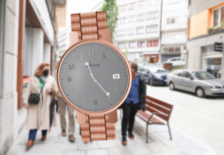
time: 11:24
